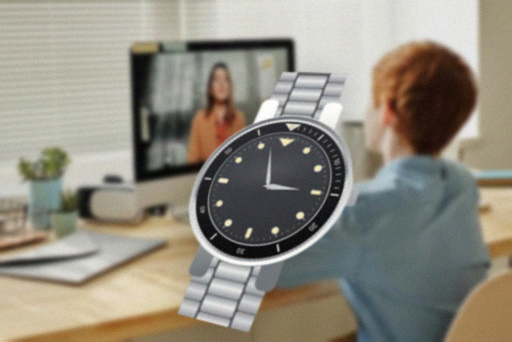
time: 2:57
